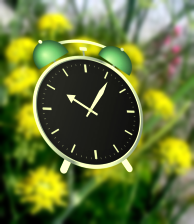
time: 10:06
